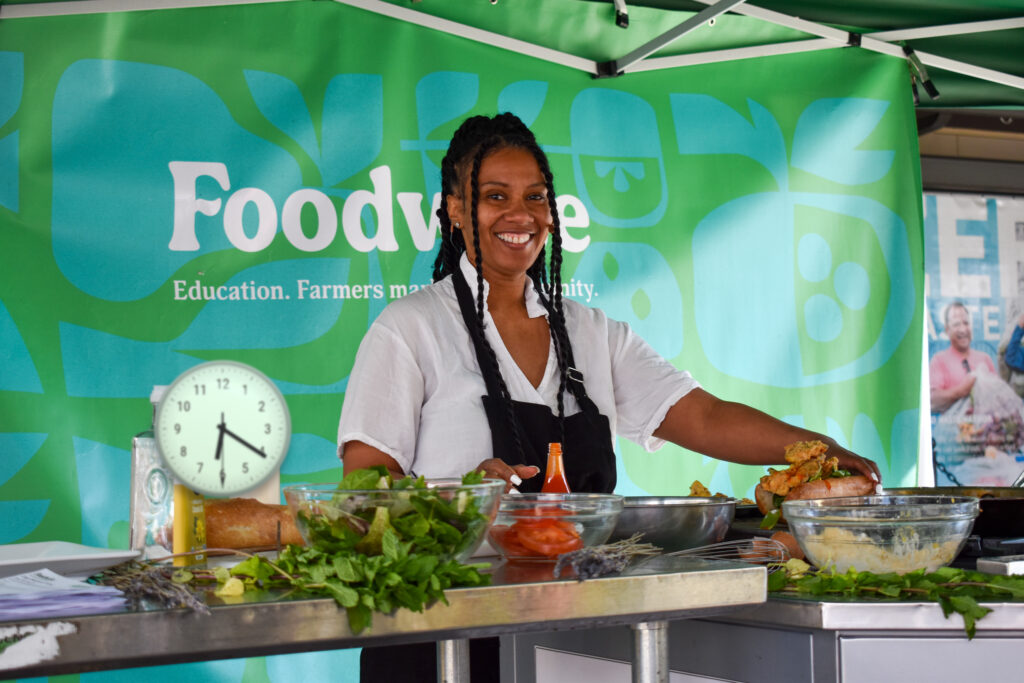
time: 6:20:30
